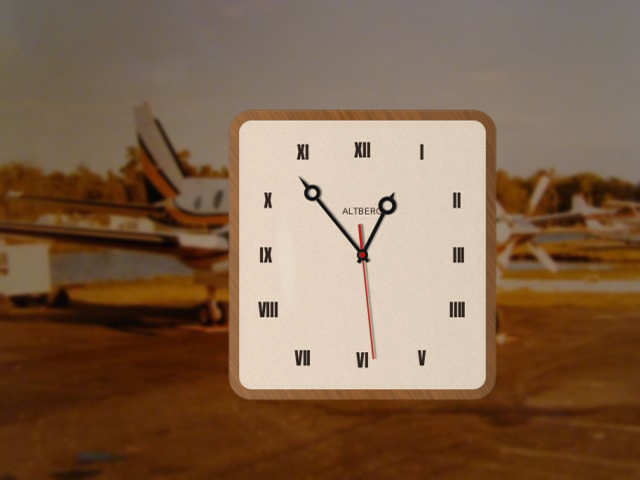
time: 12:53:29
